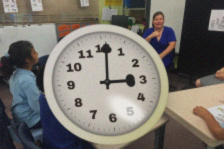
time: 3:01
